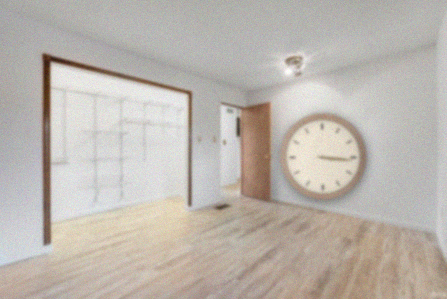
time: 3:16
